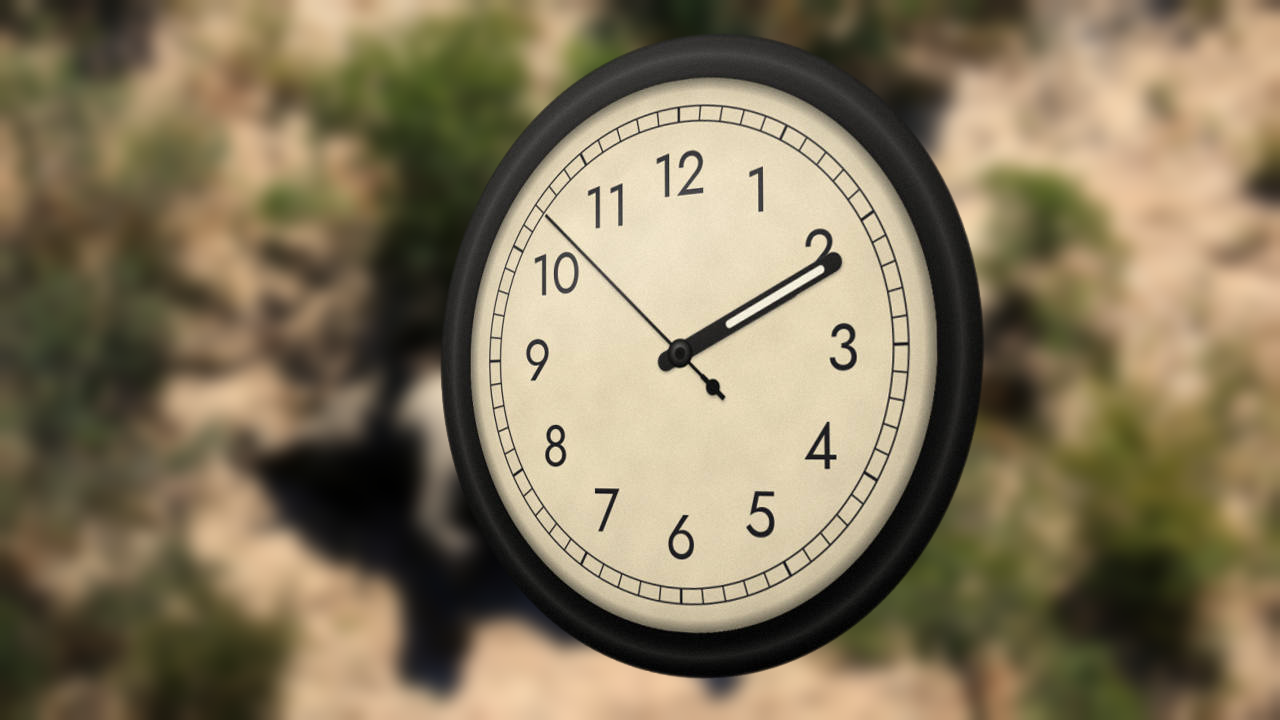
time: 2:10:52
